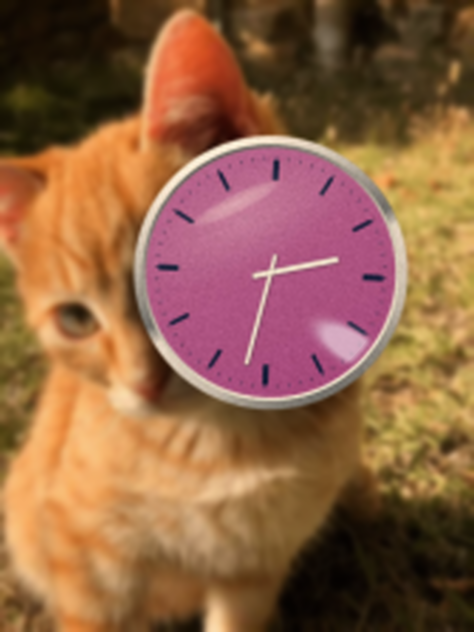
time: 2:32
